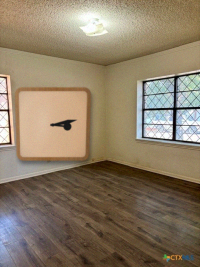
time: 3:13
